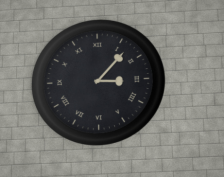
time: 3:07
